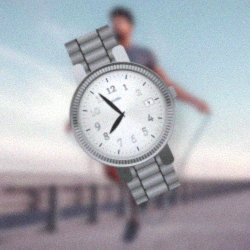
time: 7:56
